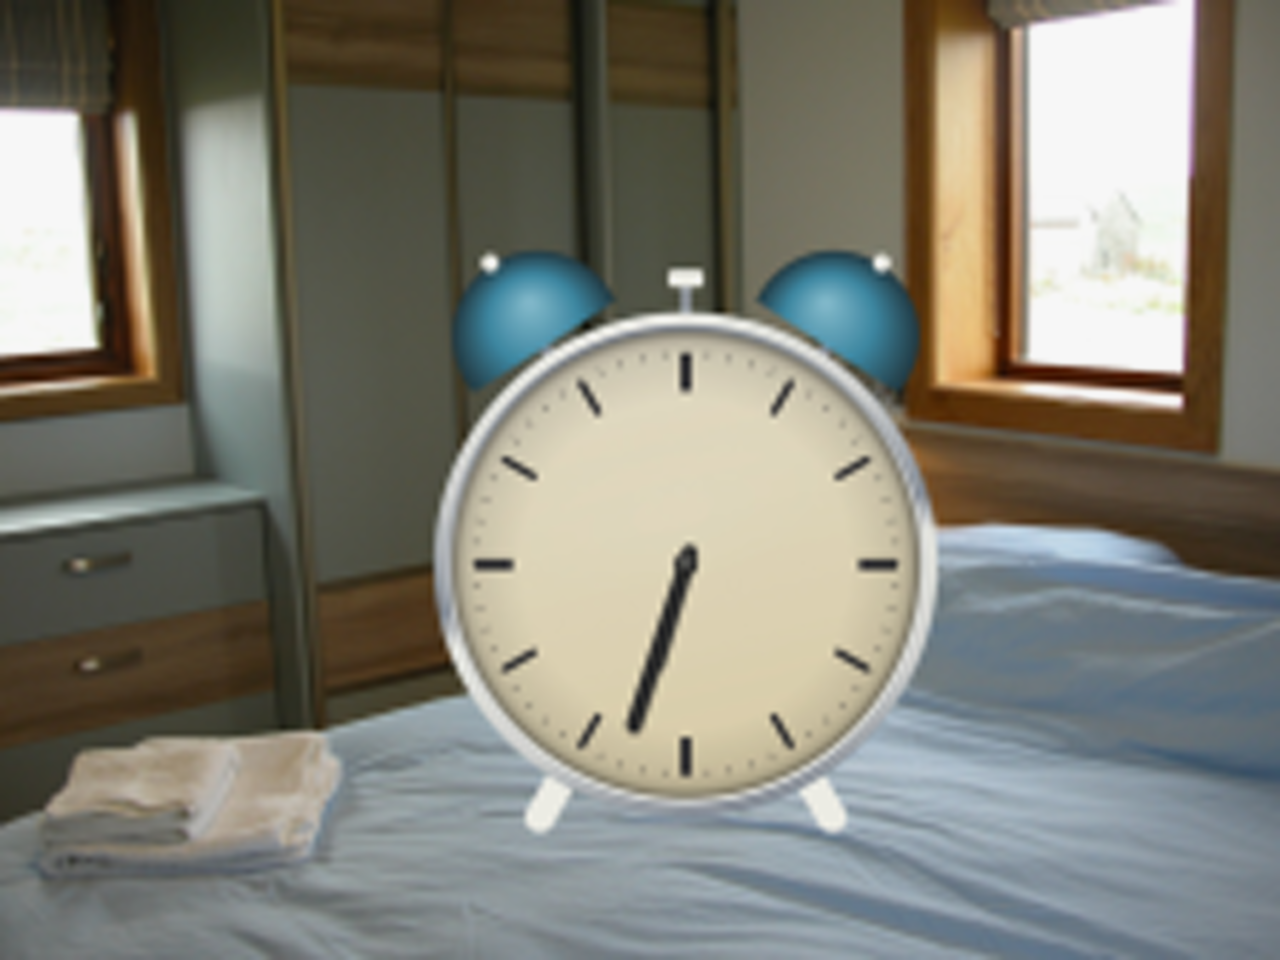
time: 6:33
